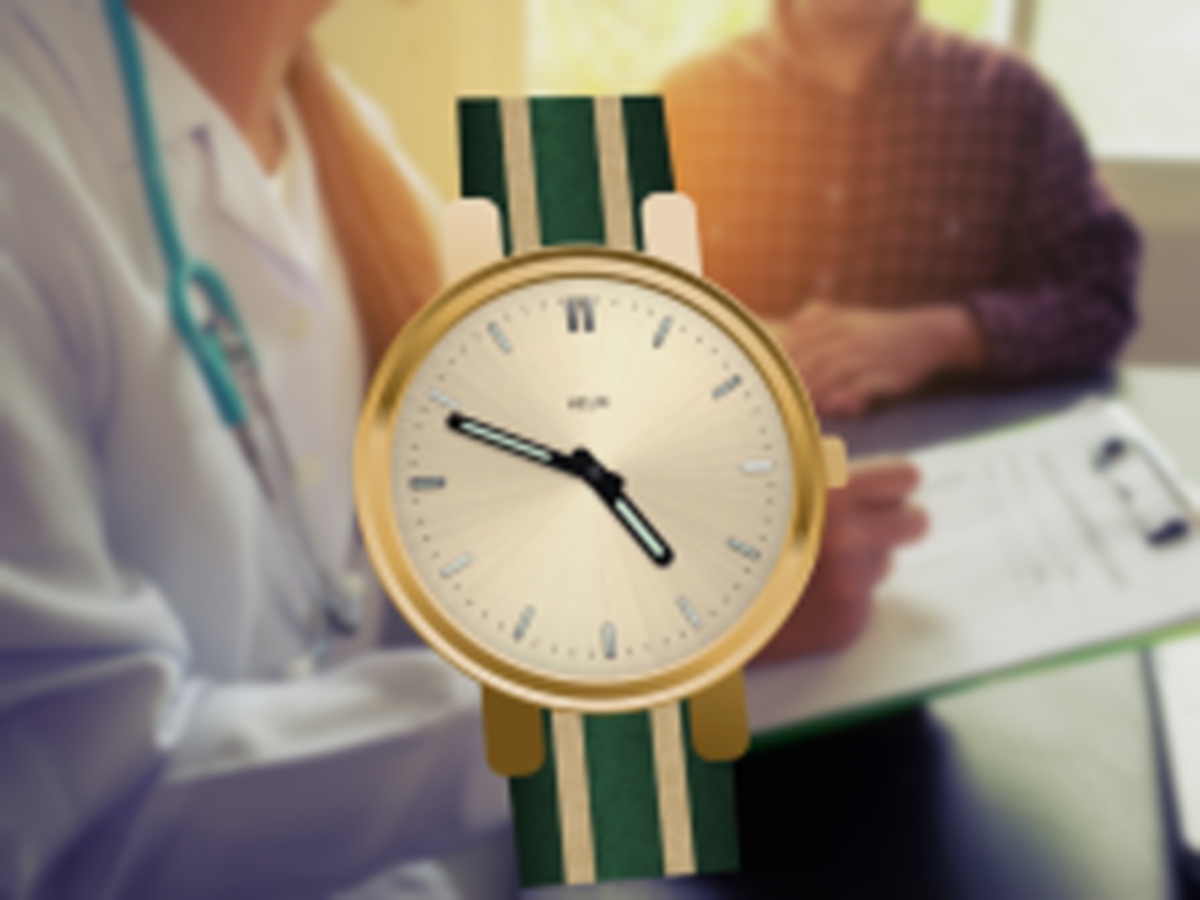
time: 4:49
